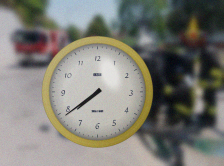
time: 7:39
